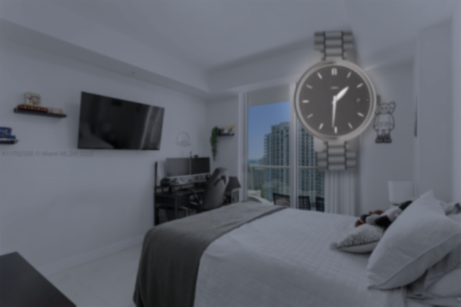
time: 1:31
